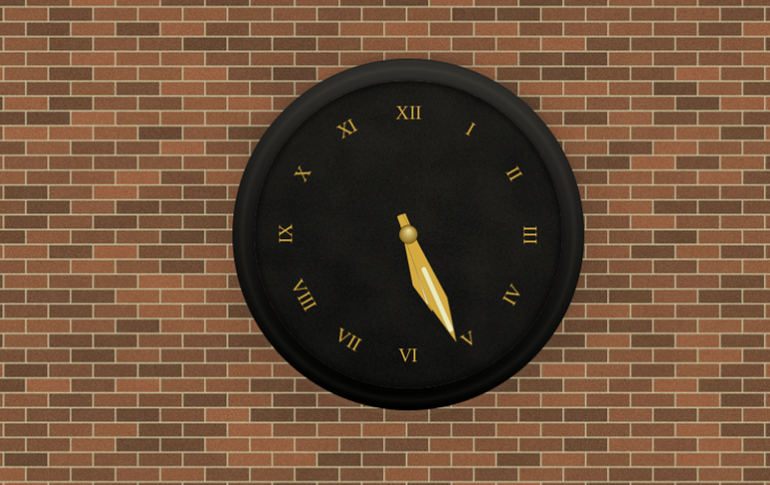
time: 5:26
